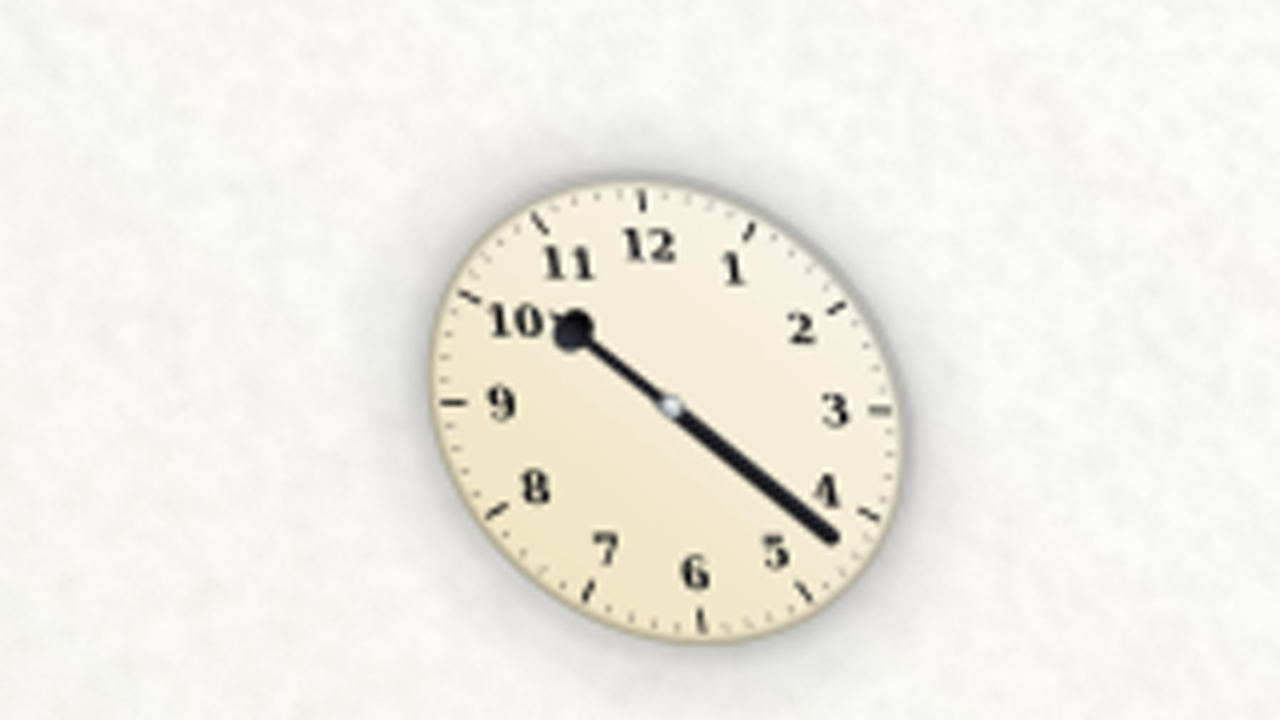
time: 10:22
